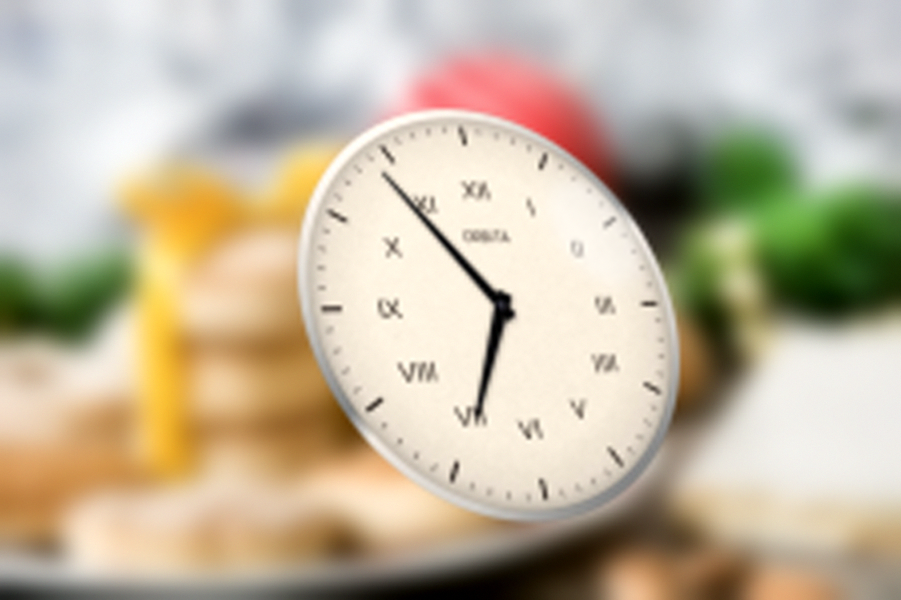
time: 6:54
